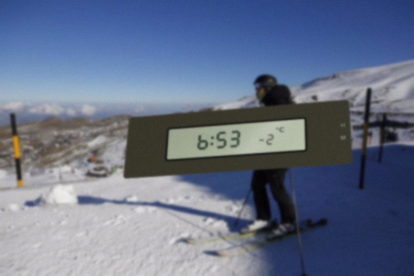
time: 6:53
